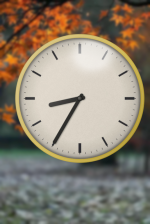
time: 8:35
